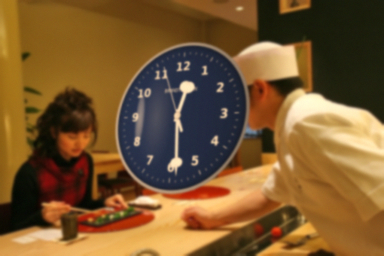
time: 12:28:56
